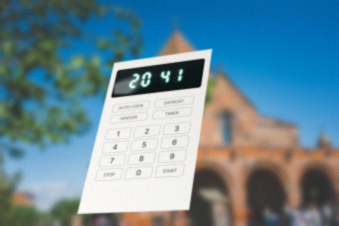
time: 20:41
